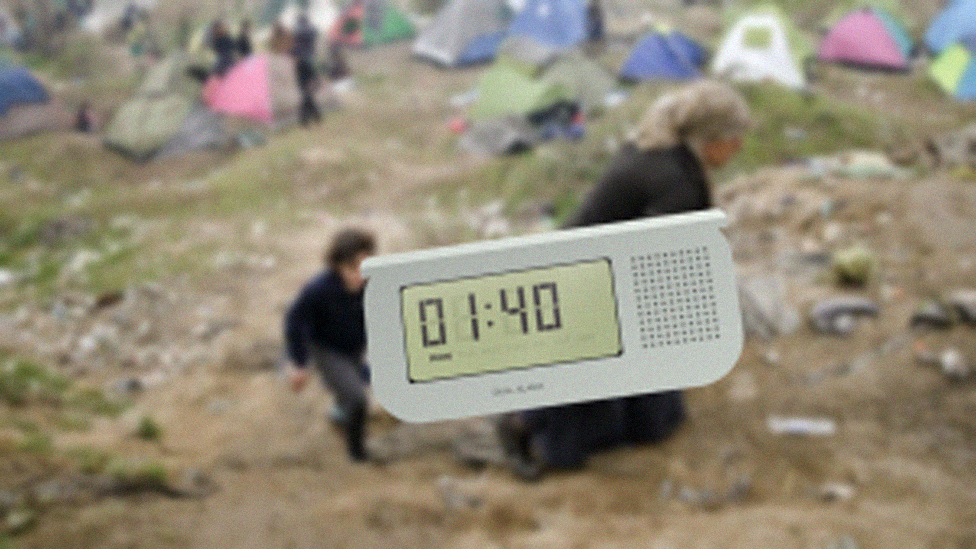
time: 1:40
